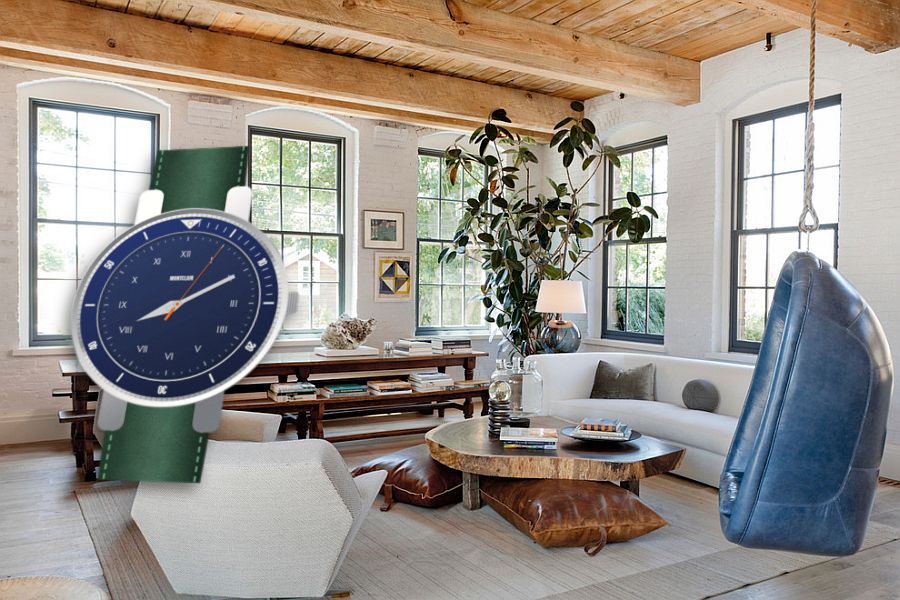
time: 8:10:05
